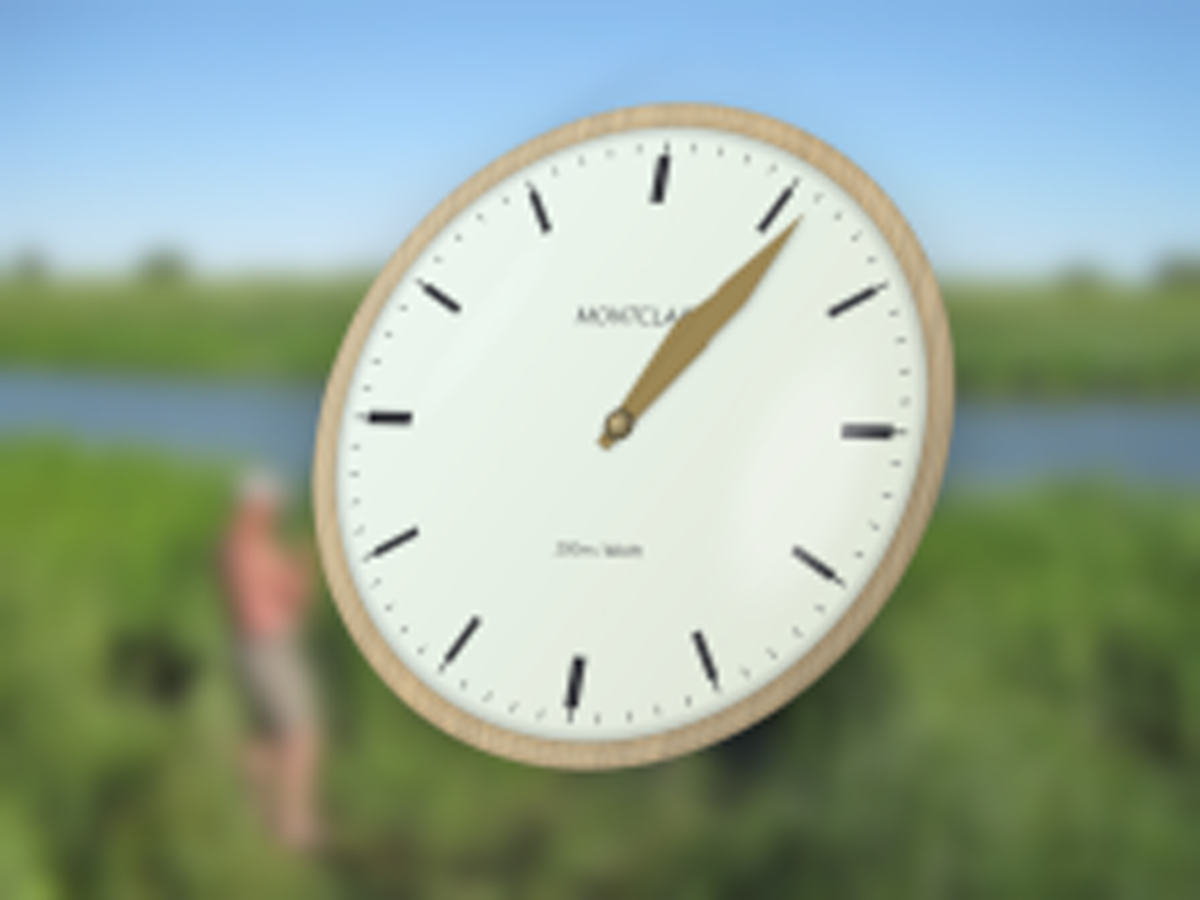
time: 1:06
